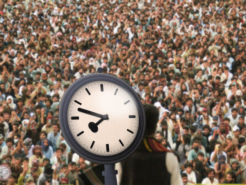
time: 7:48
